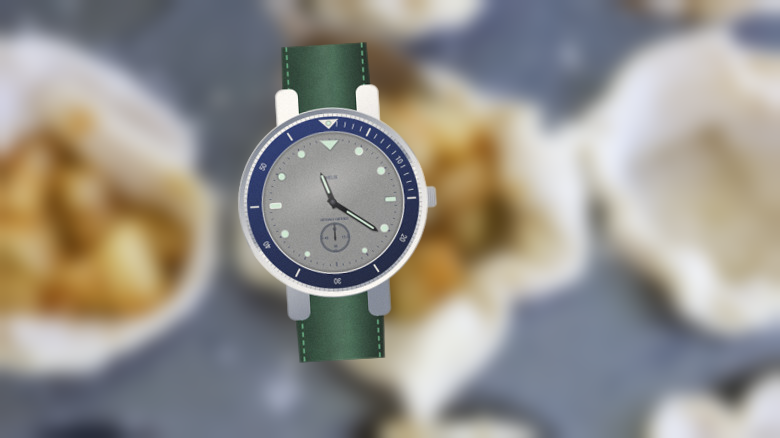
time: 11:21
